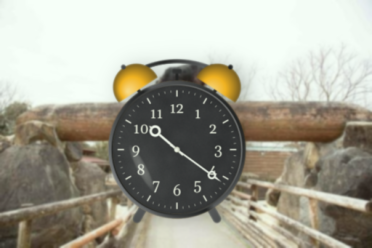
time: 10:21
